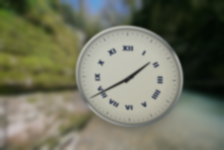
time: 1:40
